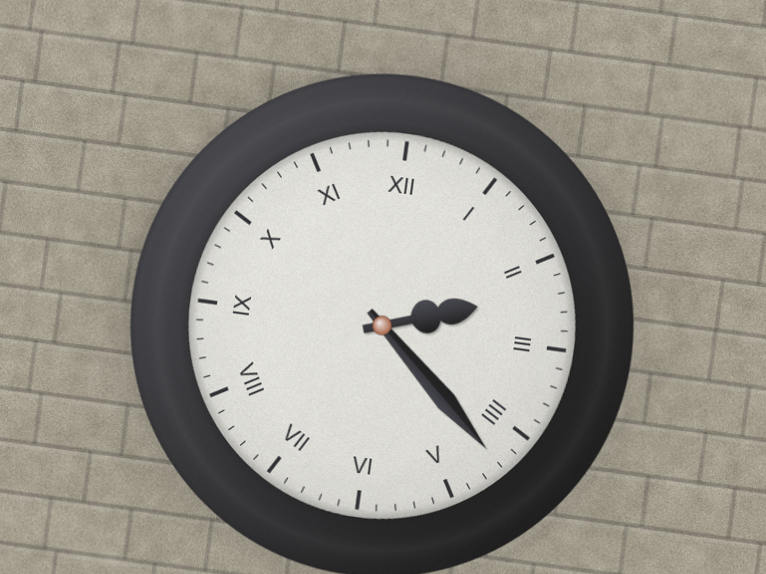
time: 2:22
